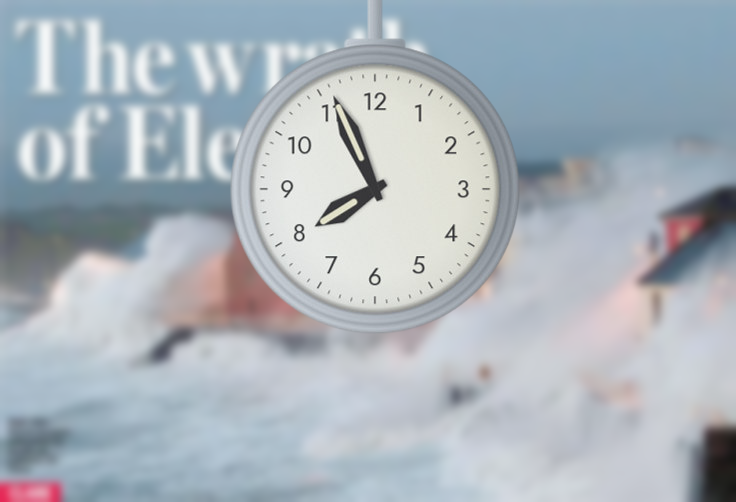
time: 7:56
